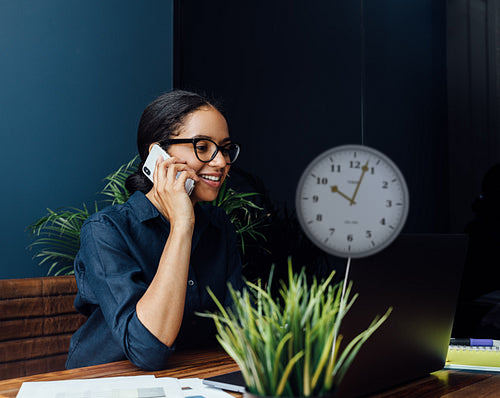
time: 10:03
